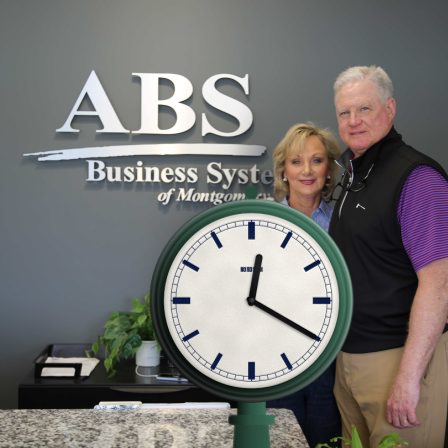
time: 12:20
